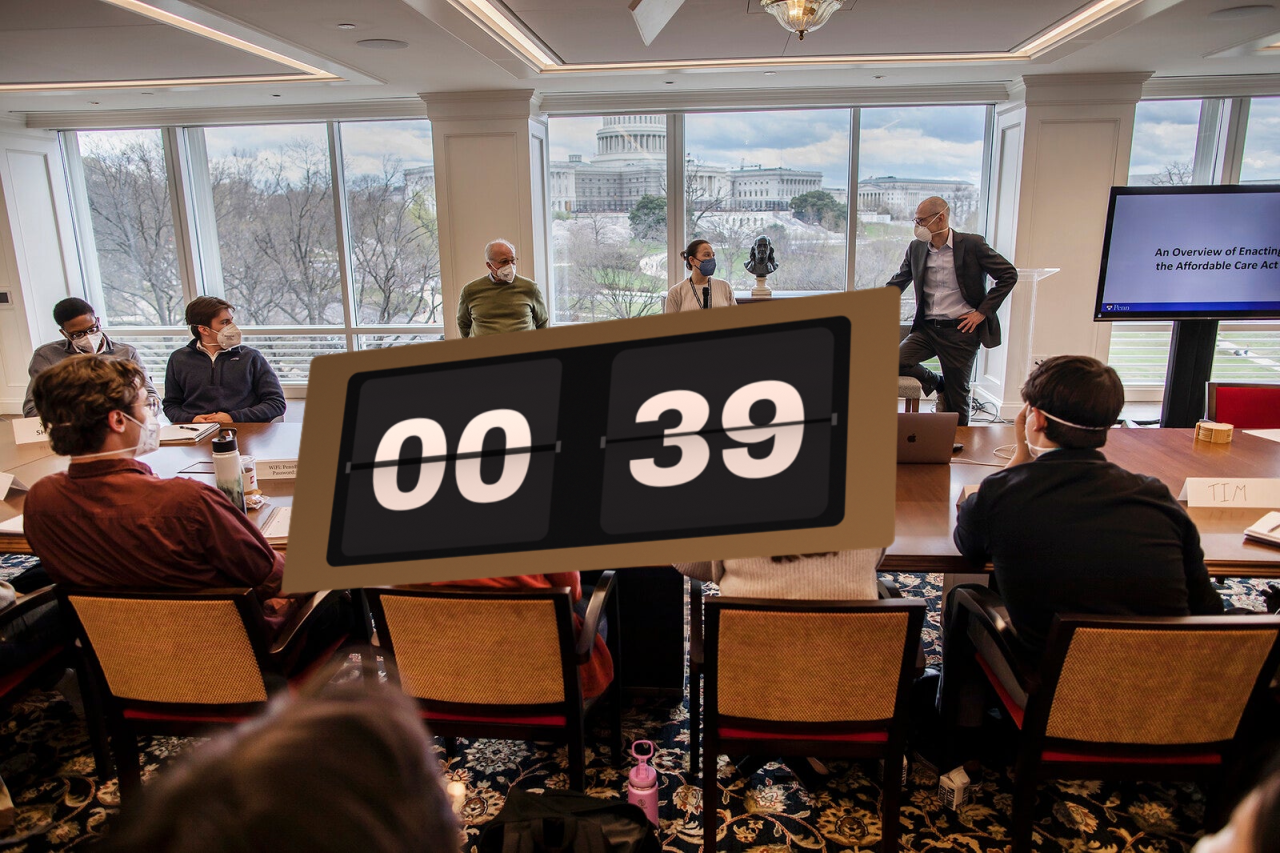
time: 0:39
